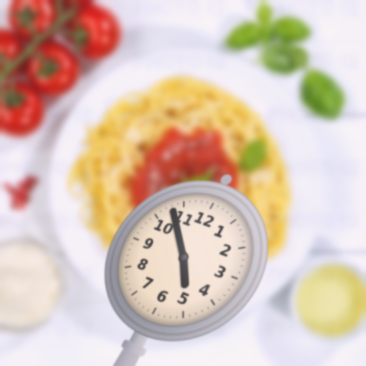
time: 4:53
